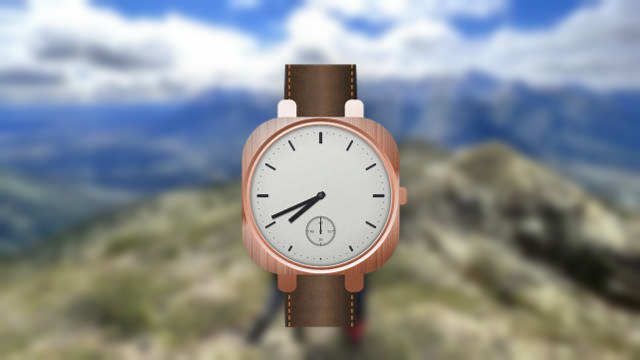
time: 7:41
